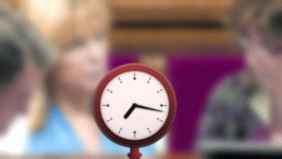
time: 7:17
